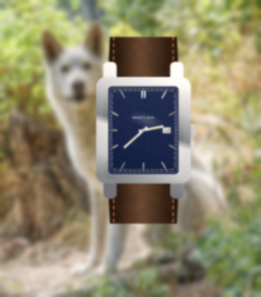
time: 2:38
